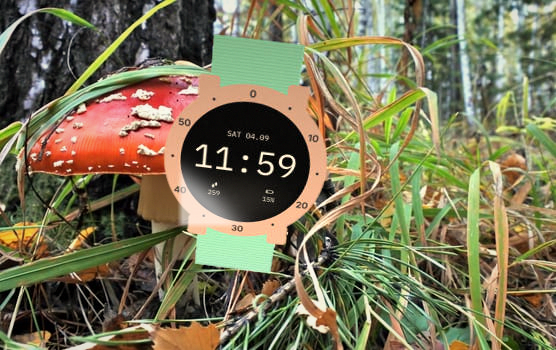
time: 11:59
